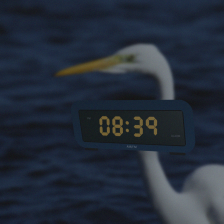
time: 8:39
